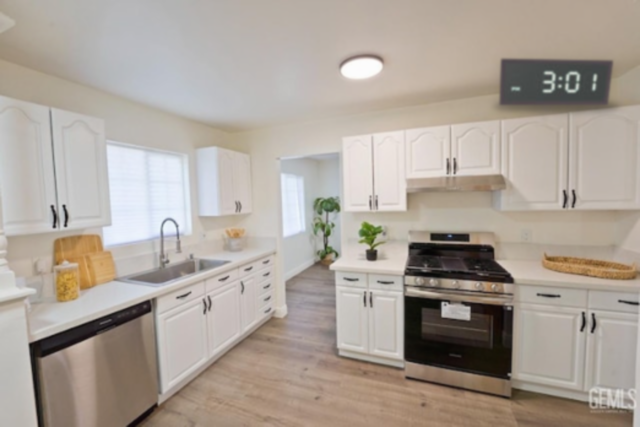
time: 3:01
